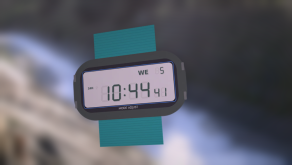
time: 10:44:41
